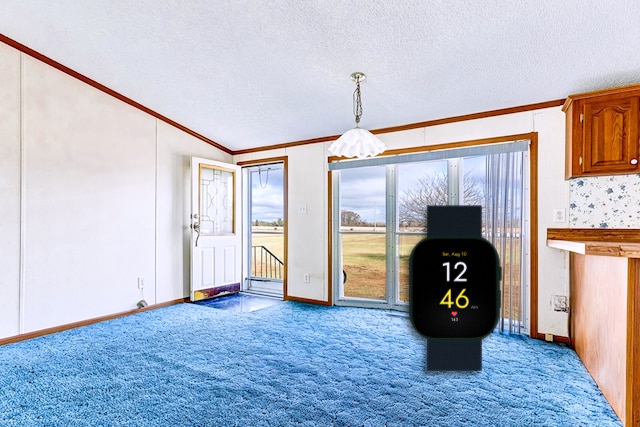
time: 12:46
